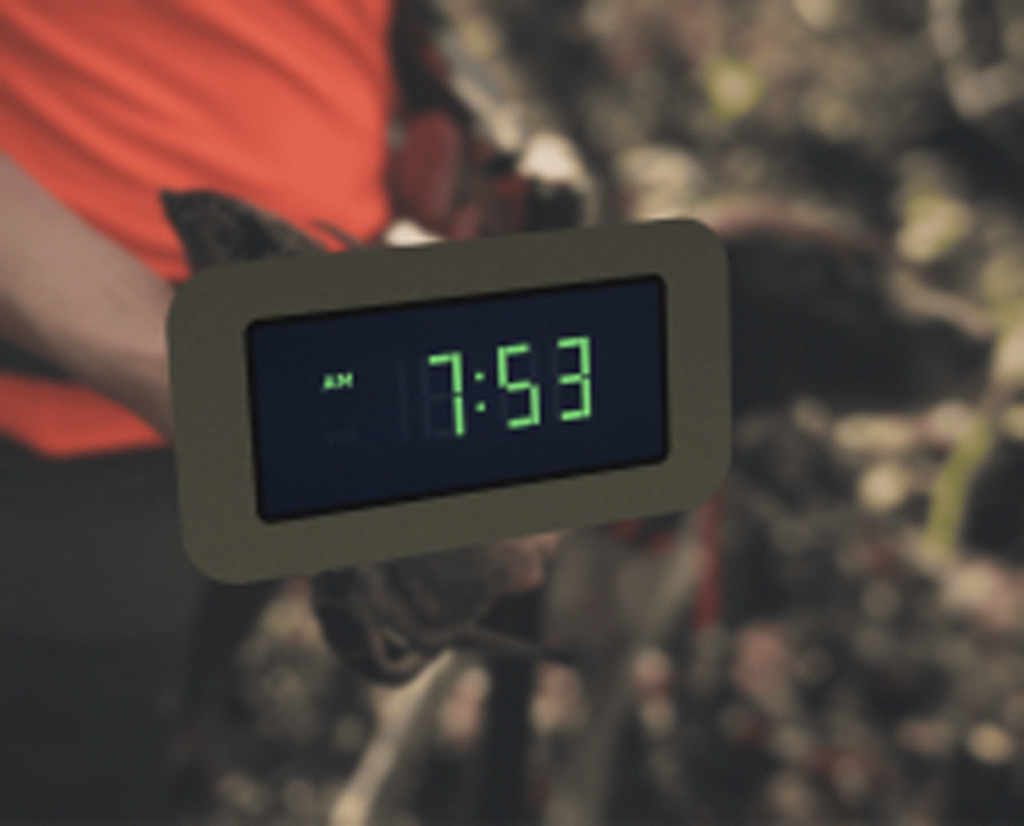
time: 7:53
